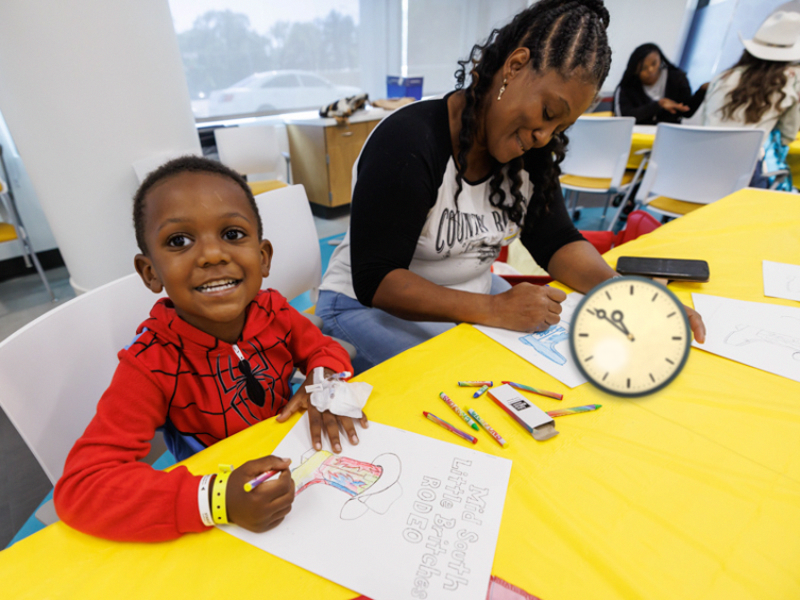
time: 10:51
